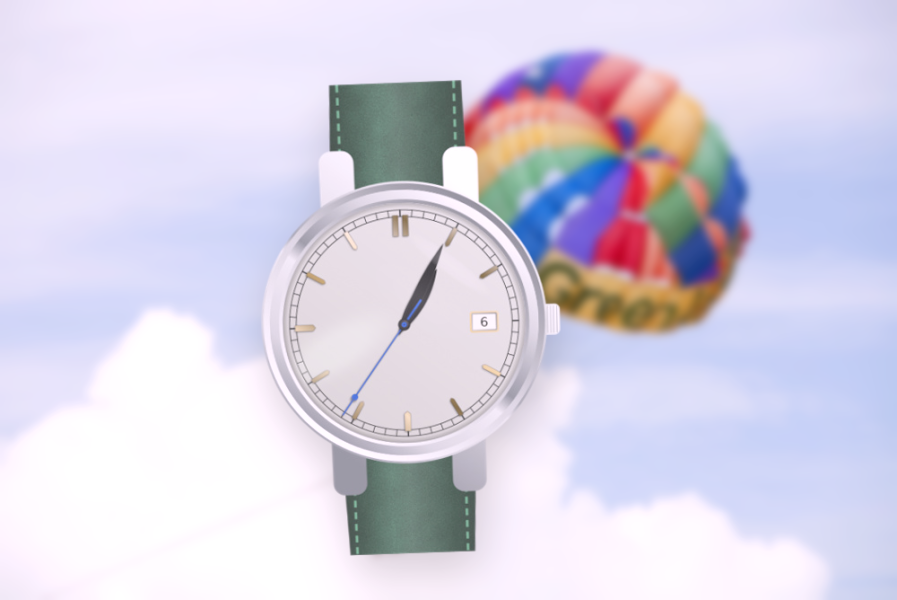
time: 1:04:36
